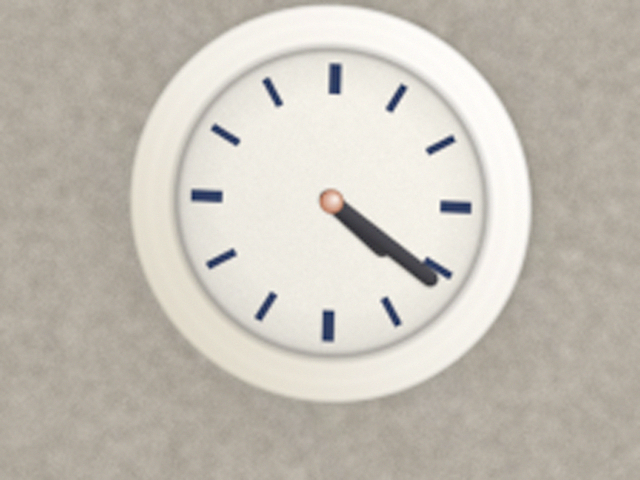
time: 4:21
